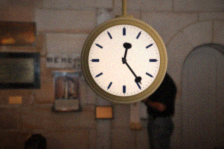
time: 12:24
